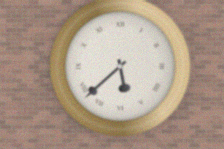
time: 5:38
